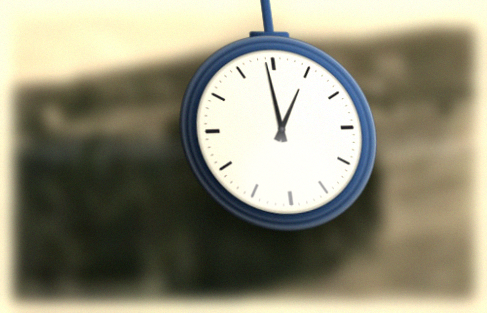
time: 12:59
